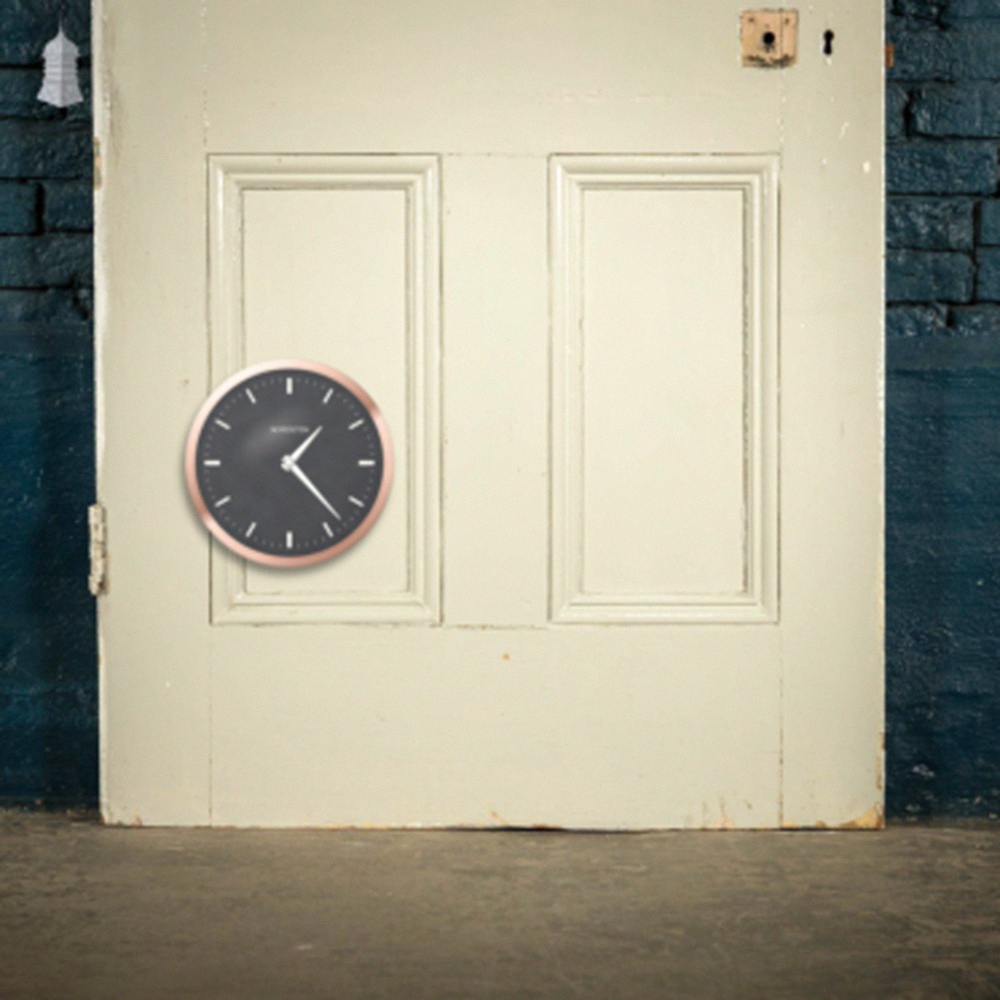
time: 1:23
